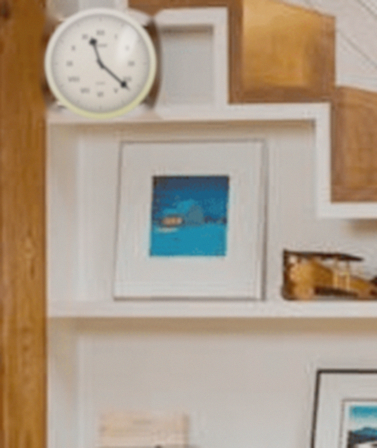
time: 11:22
